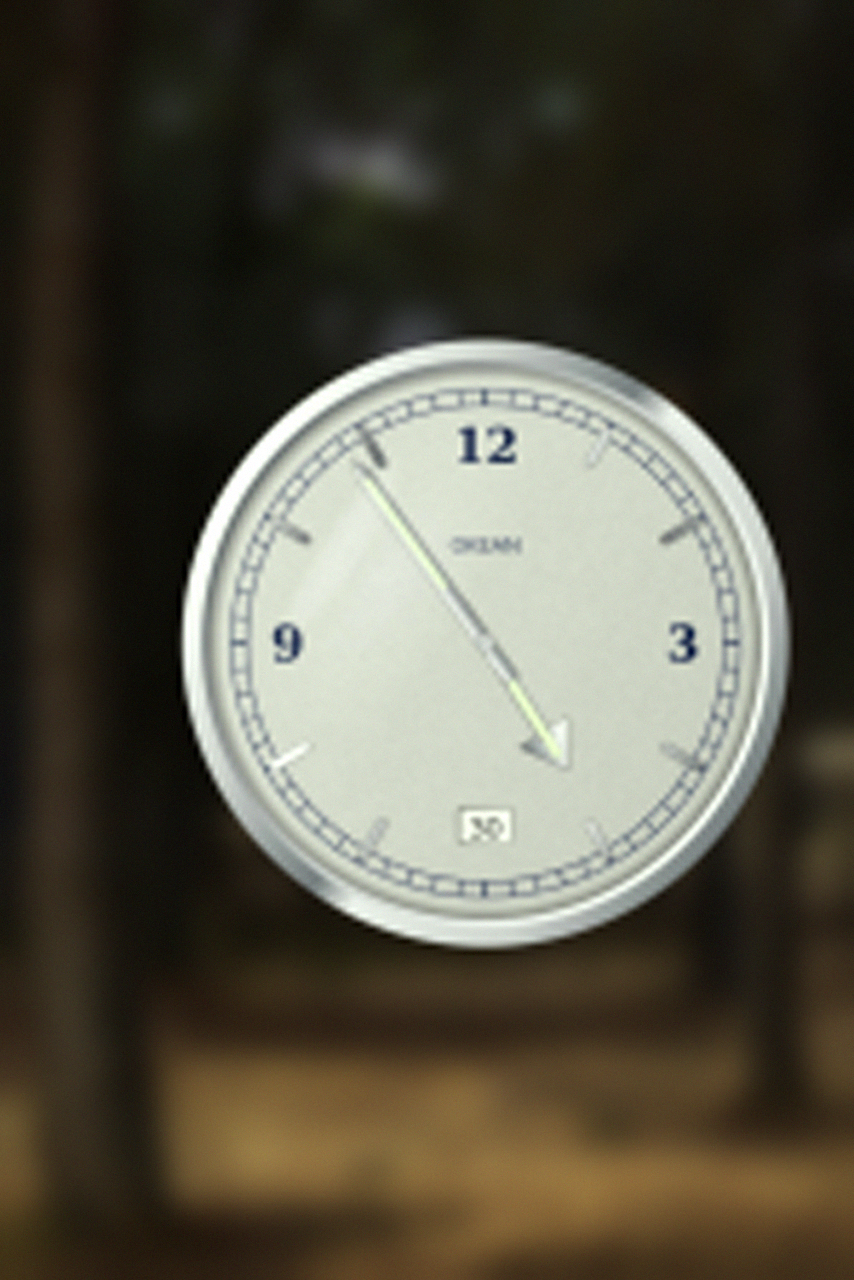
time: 4:54
